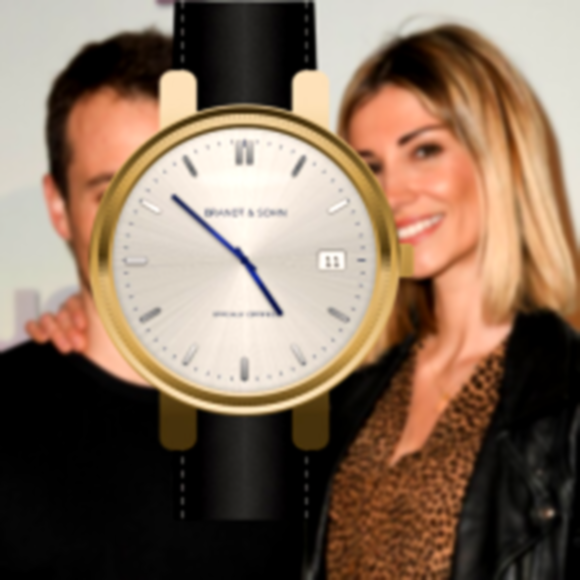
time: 4:52
